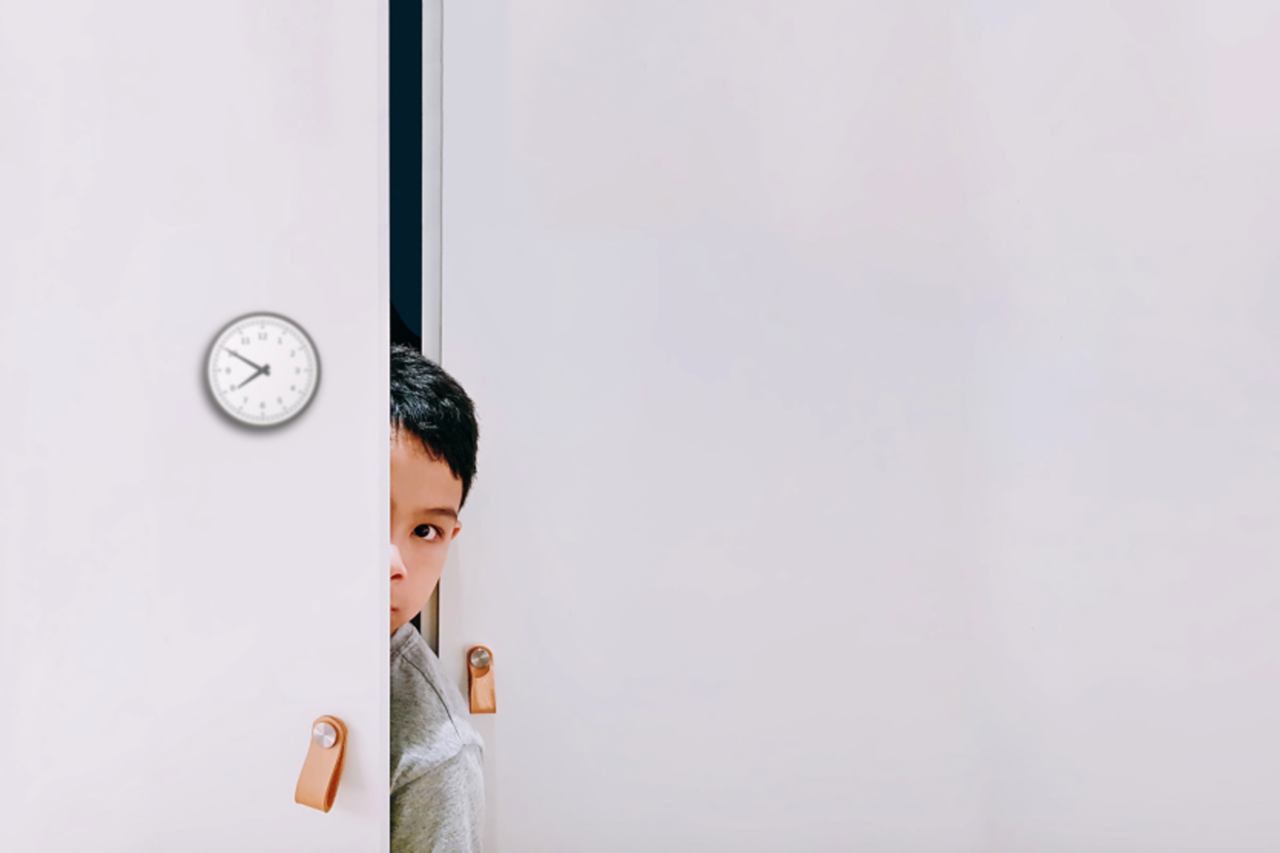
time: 7:50
